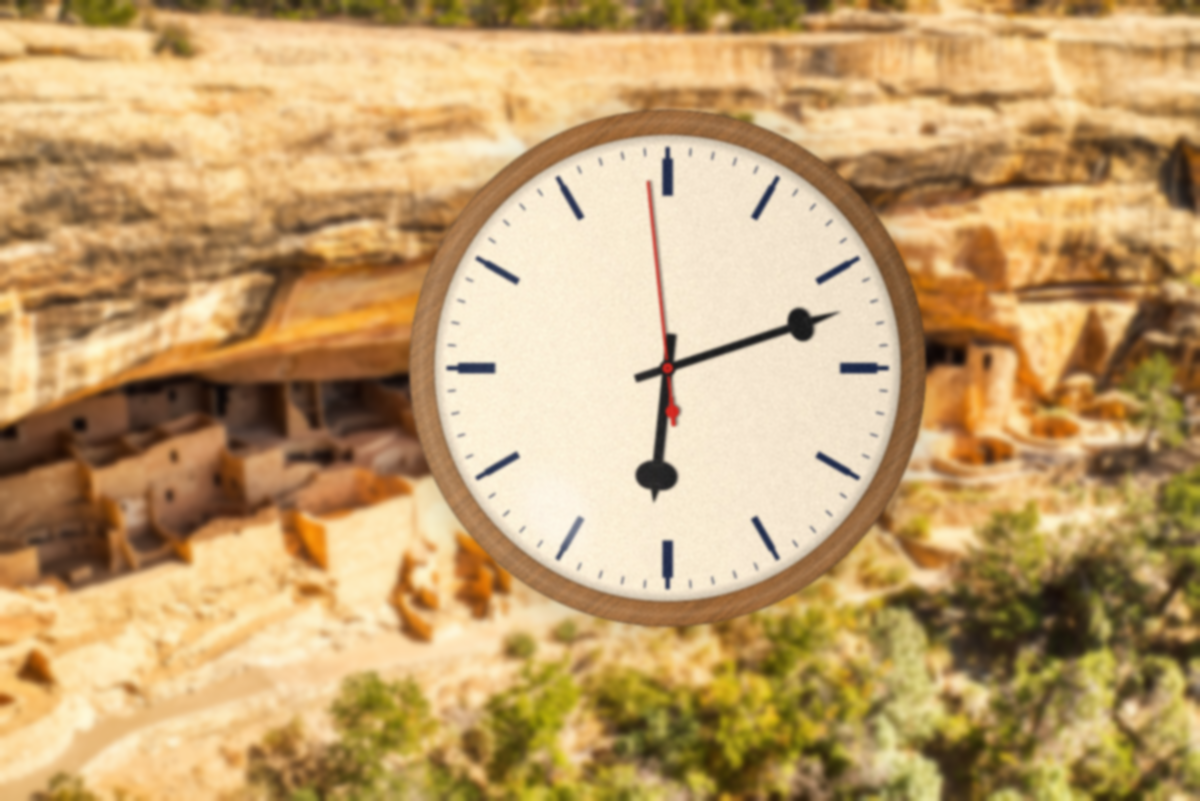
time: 6:11:59
